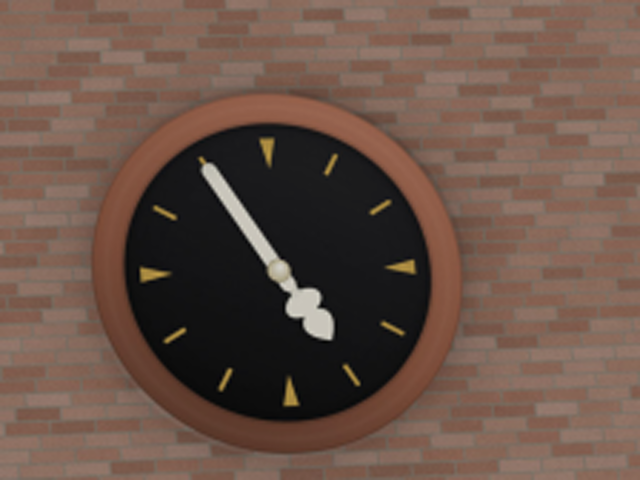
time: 4:55
